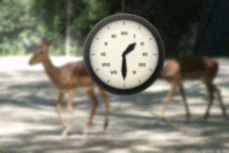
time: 1:30
